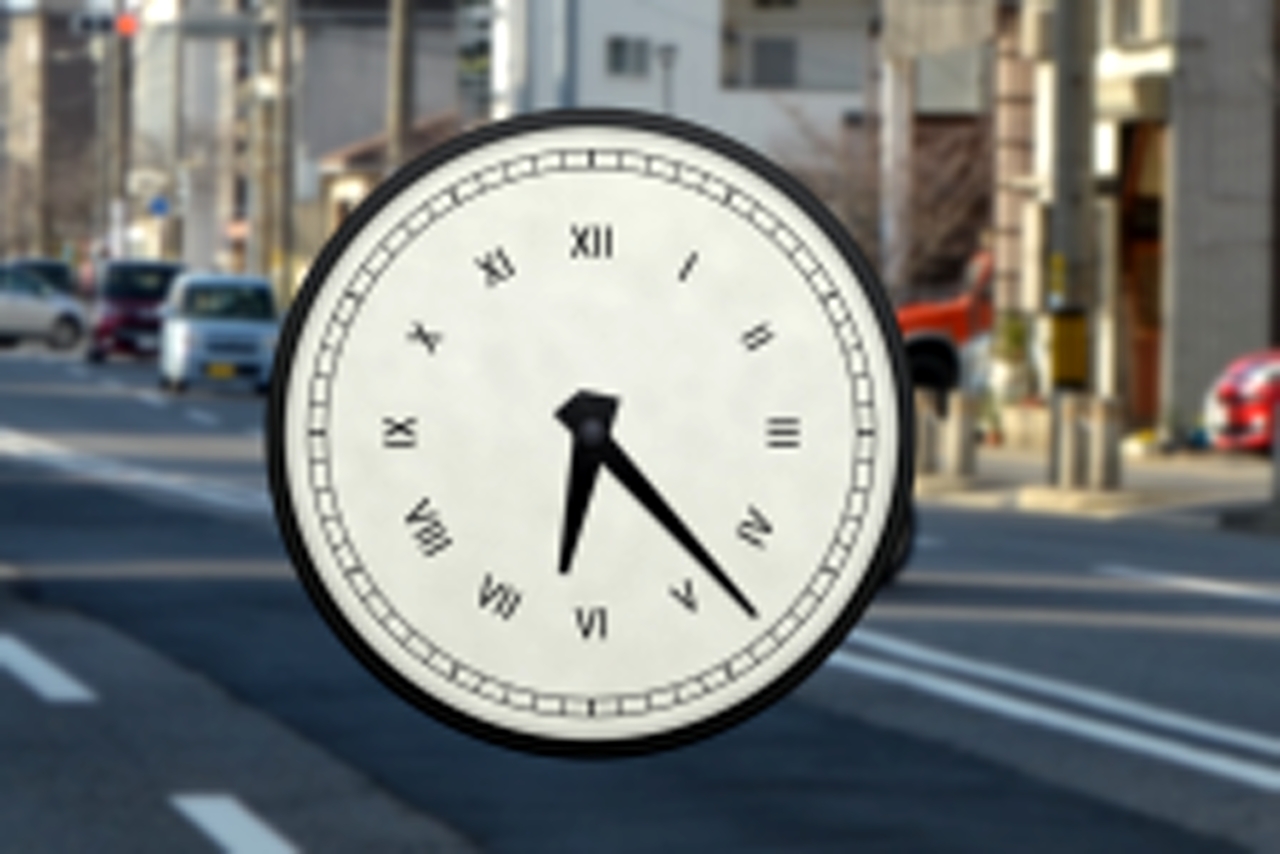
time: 6:23
